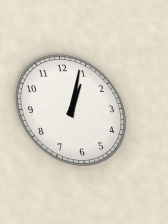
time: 1:04
